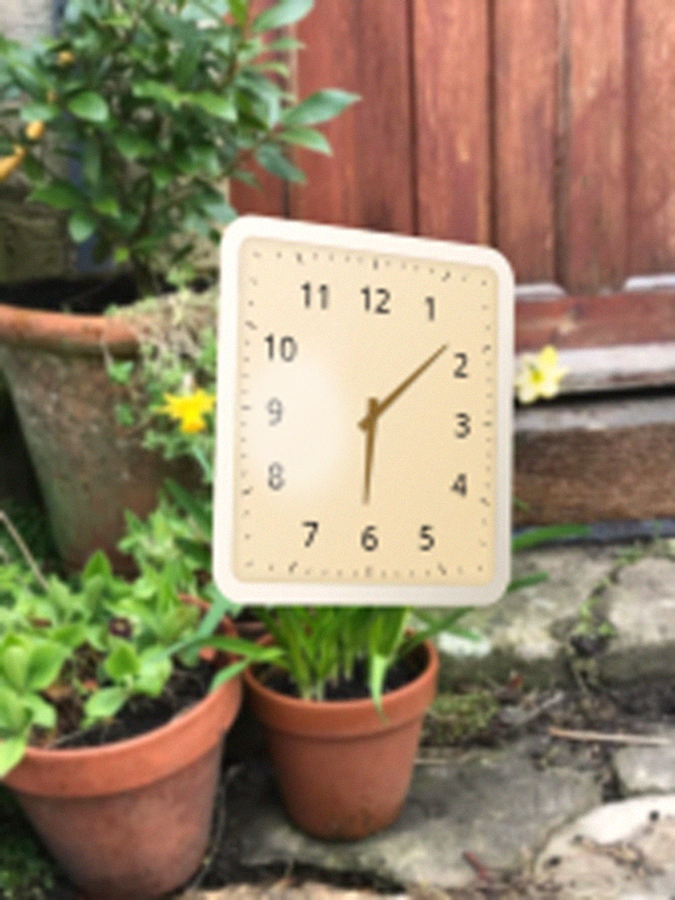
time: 6:08
